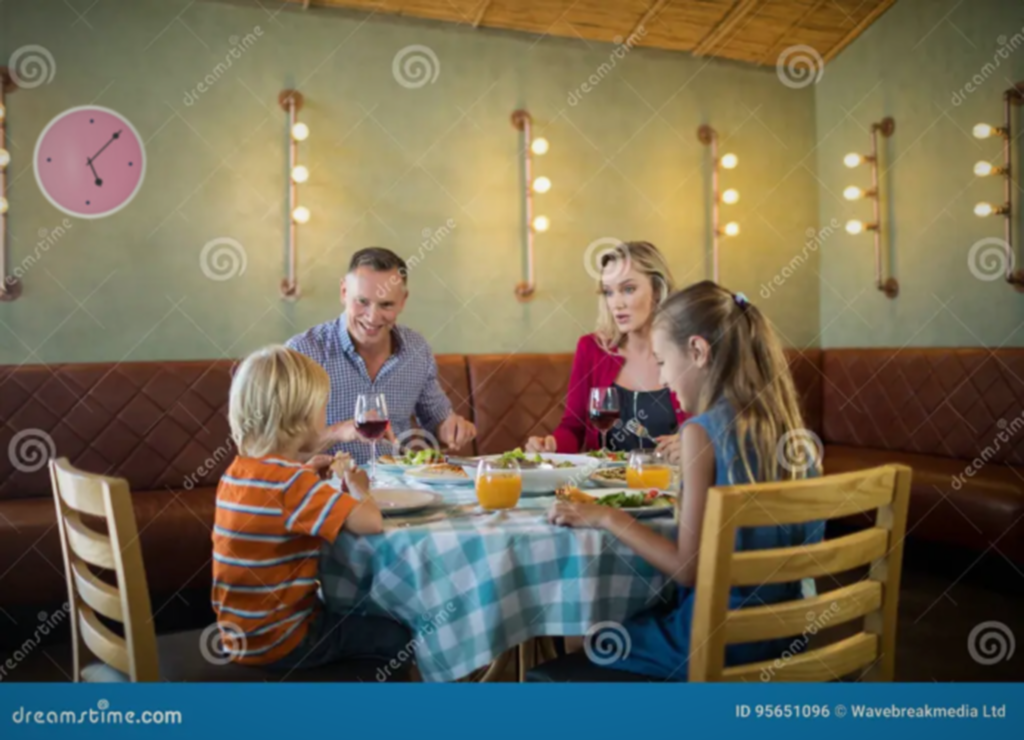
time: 5:07
